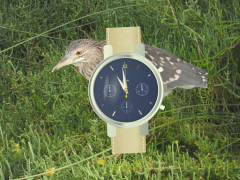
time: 10:59
